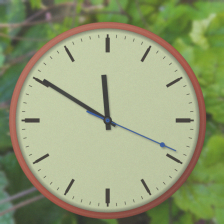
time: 11:50:19
